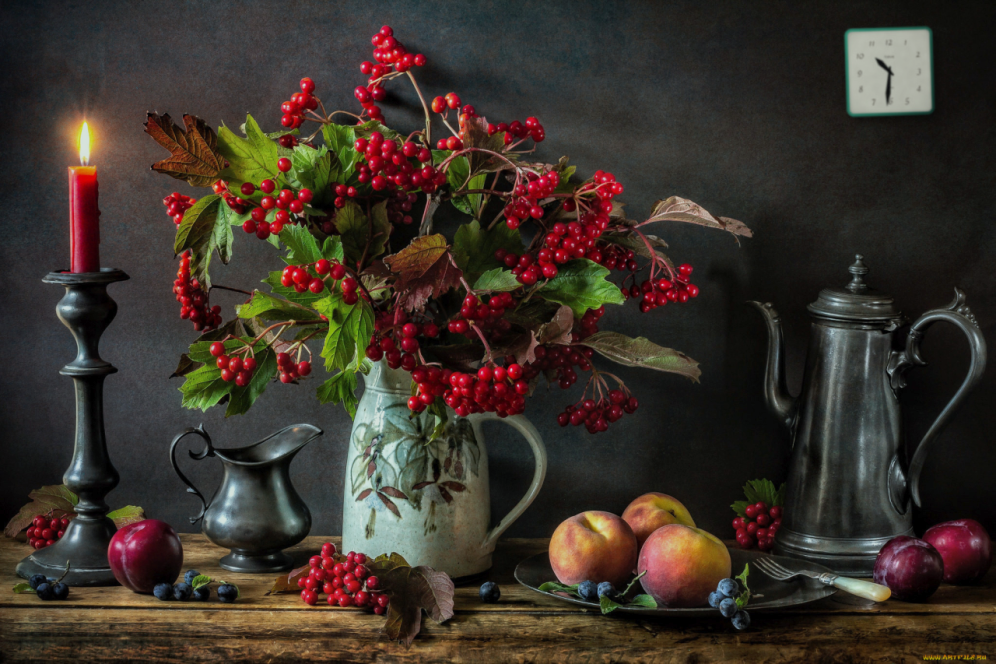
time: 10:31
